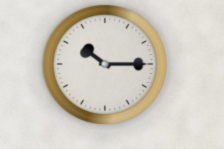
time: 10:15
